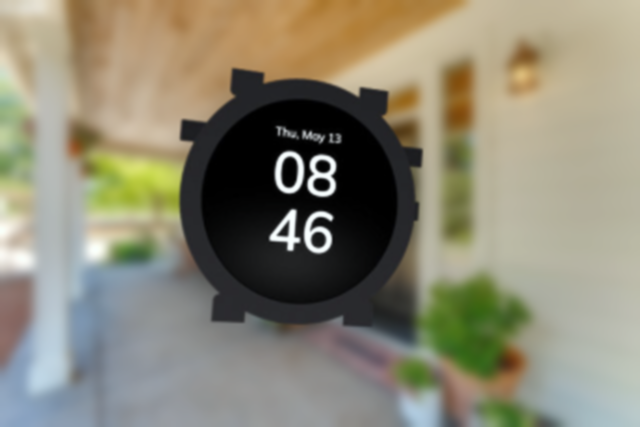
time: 8:46
